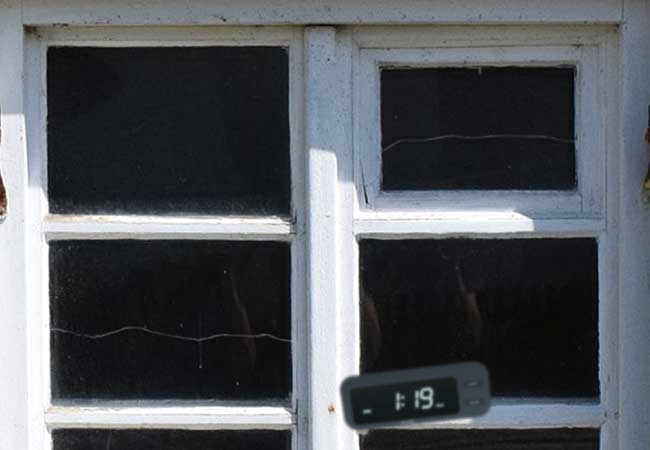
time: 1:19
